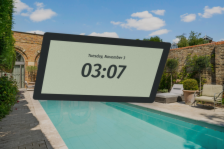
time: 3:07
